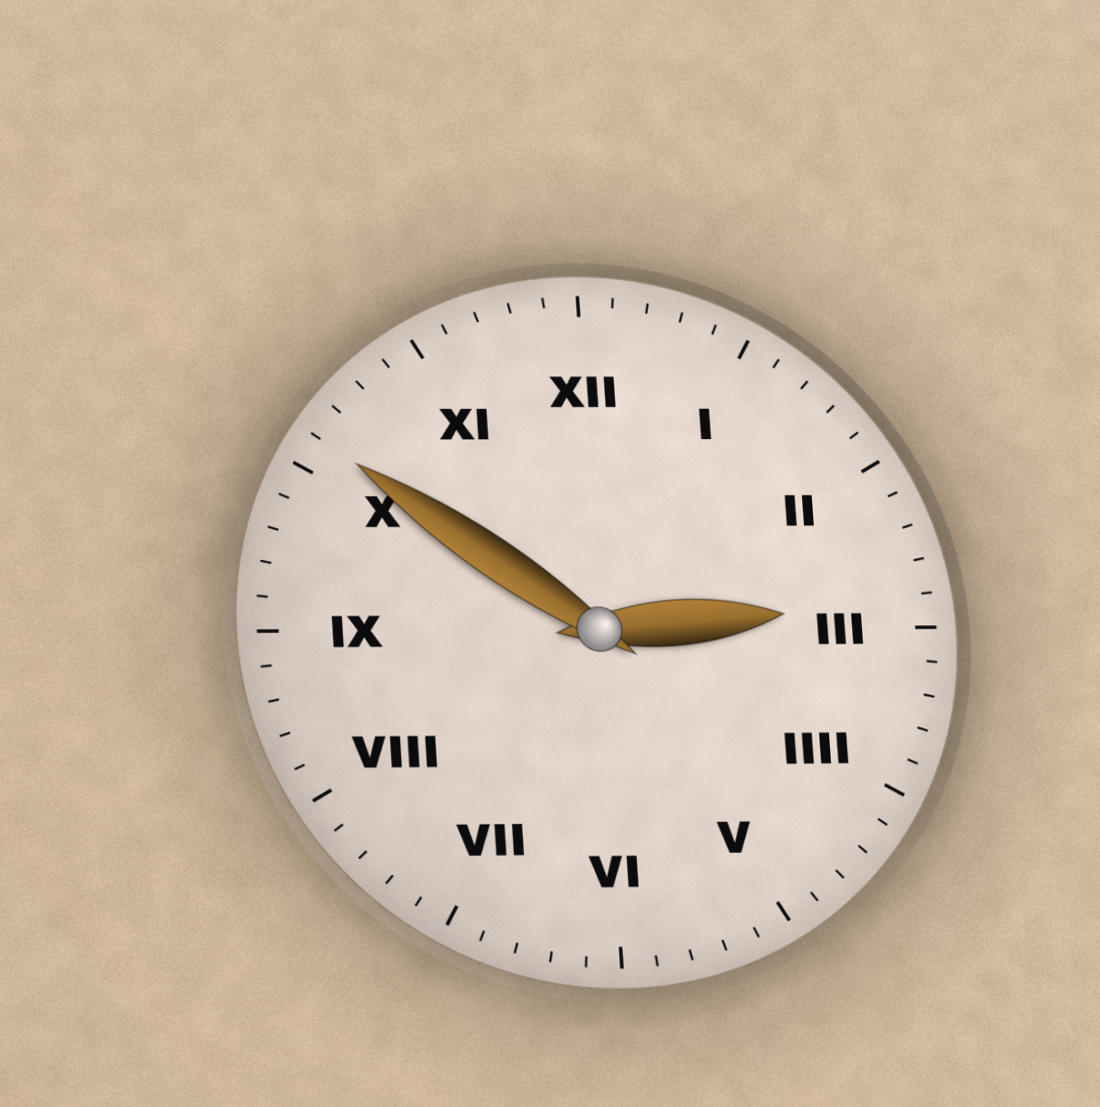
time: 2:51
